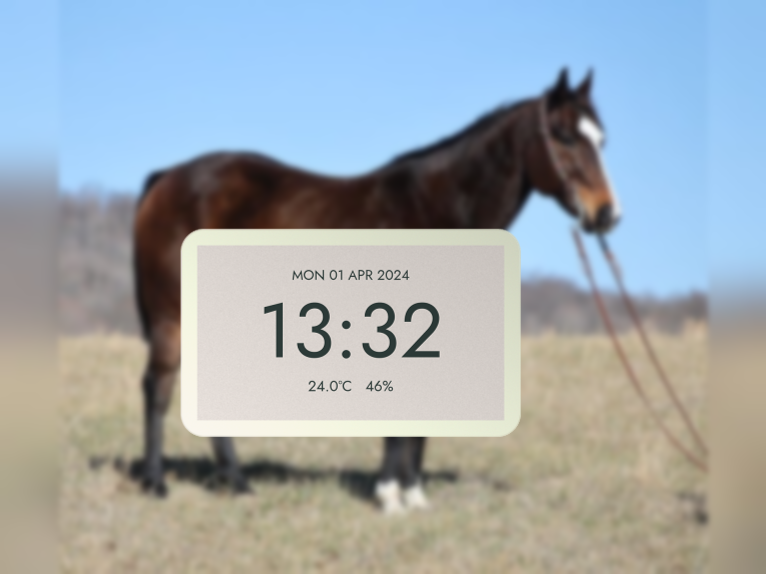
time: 13:32
